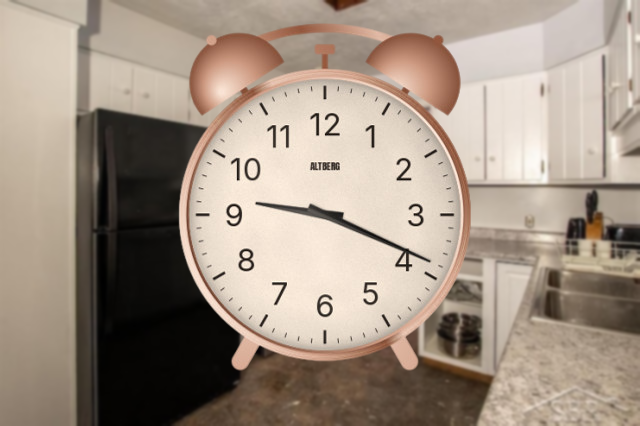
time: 9:19
